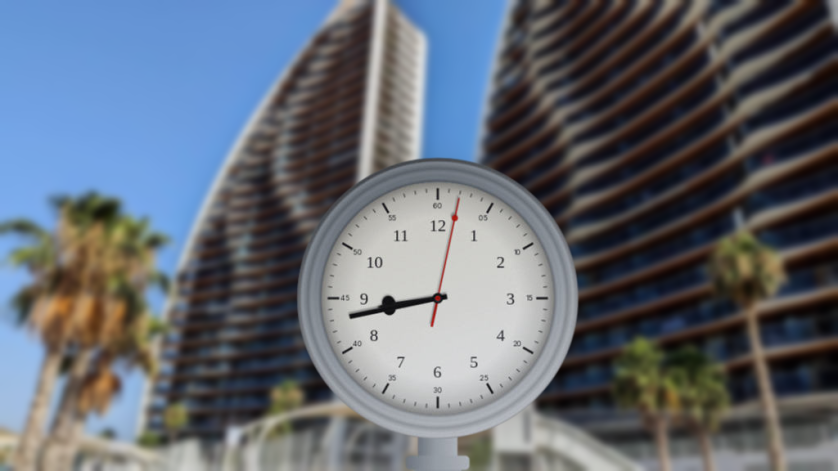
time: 8:43:02
